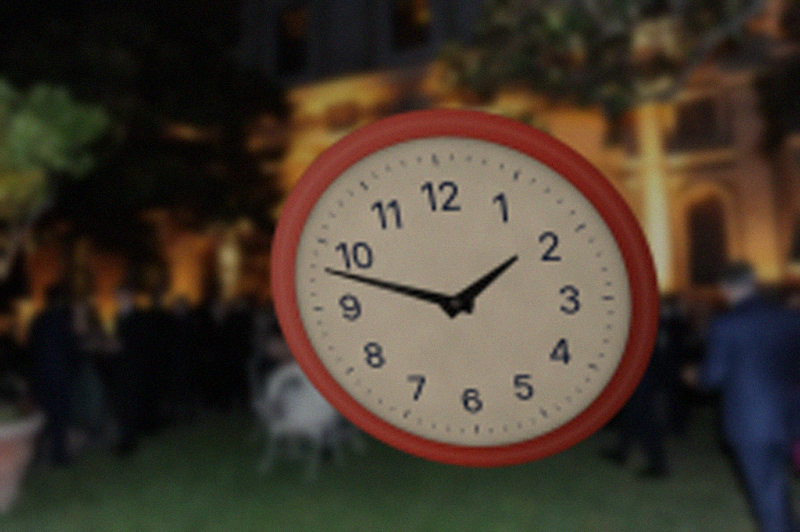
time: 1:48
